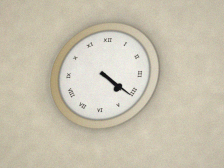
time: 4:21
